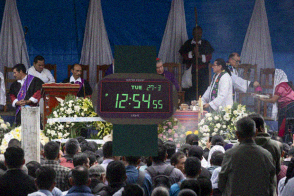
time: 12:54:55
